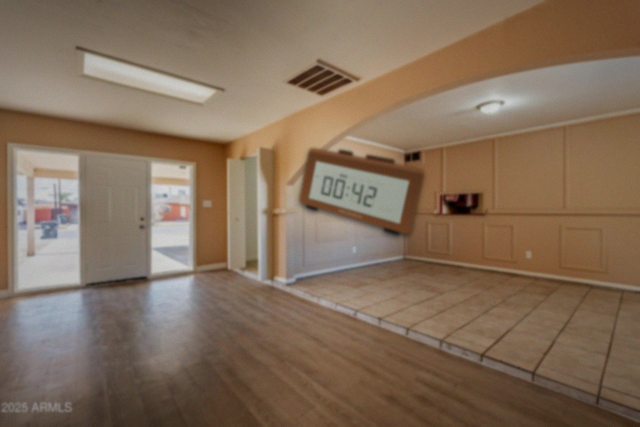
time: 0:42
